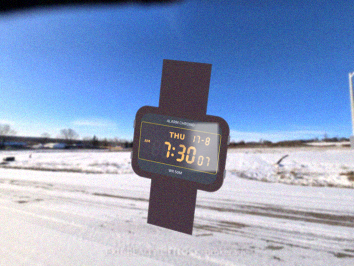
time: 7:30:07
